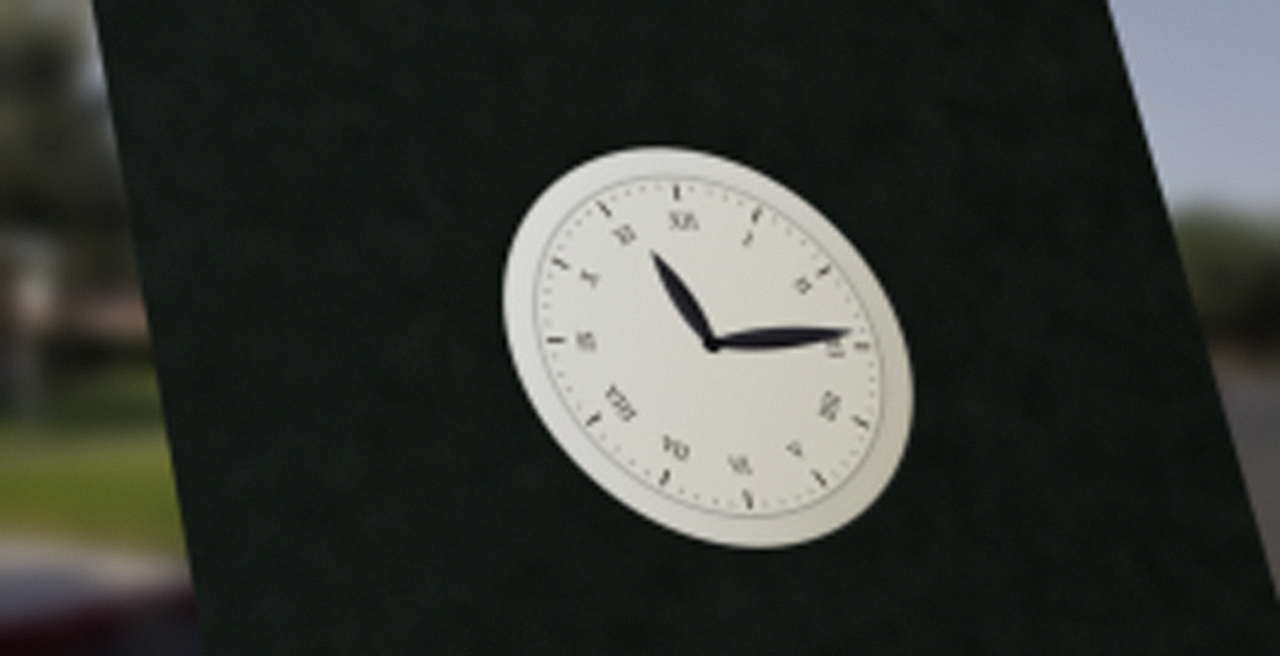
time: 11:14
